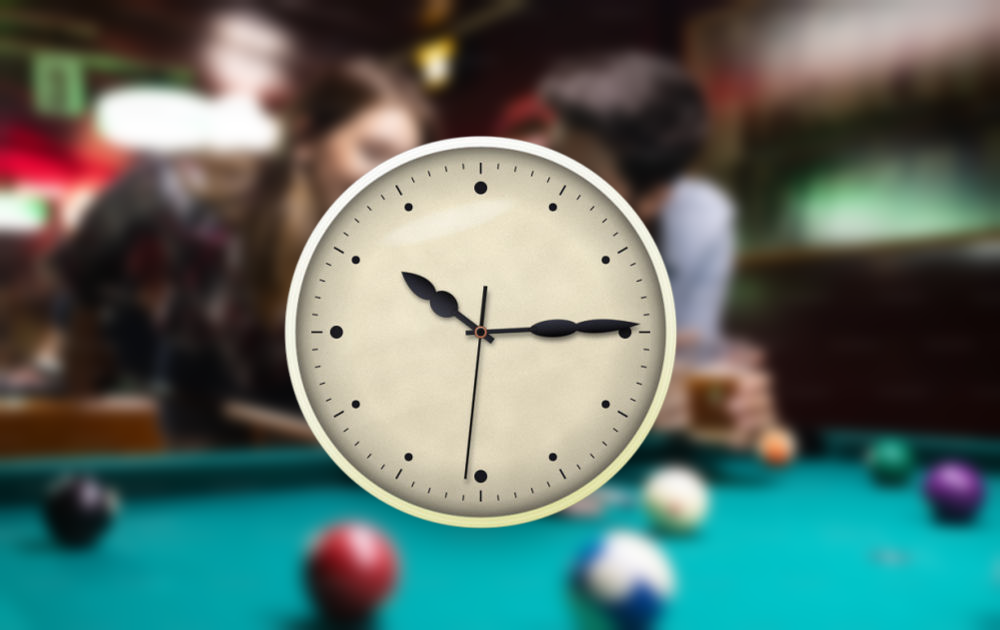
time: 10:14:31
